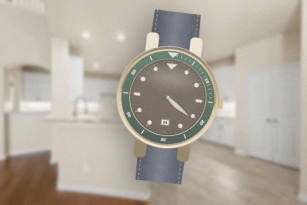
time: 4:21
